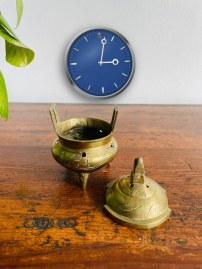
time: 3:02
